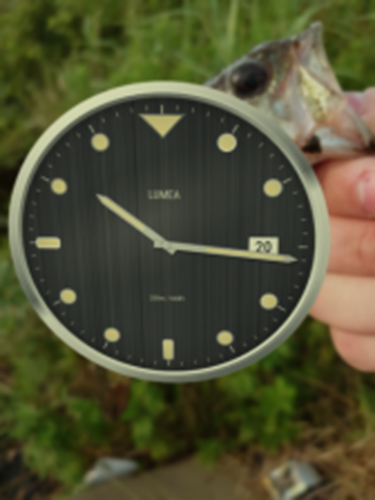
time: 10:16
